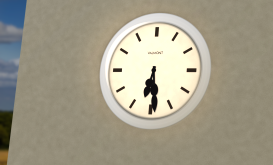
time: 6:29
